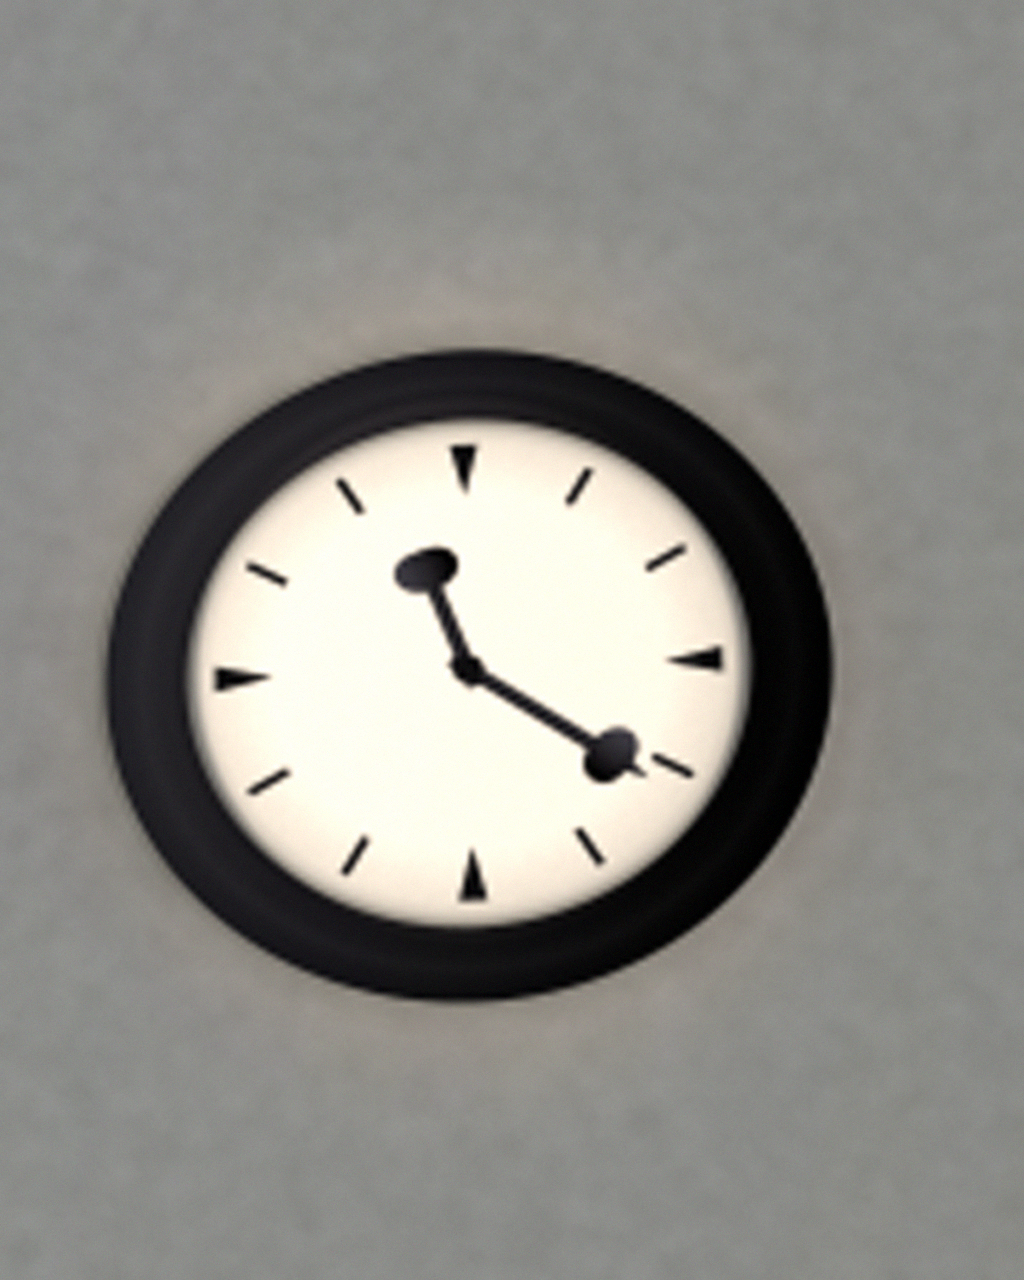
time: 11:21
